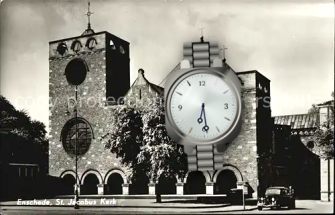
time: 6:29
